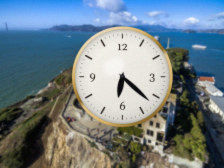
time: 6:22
